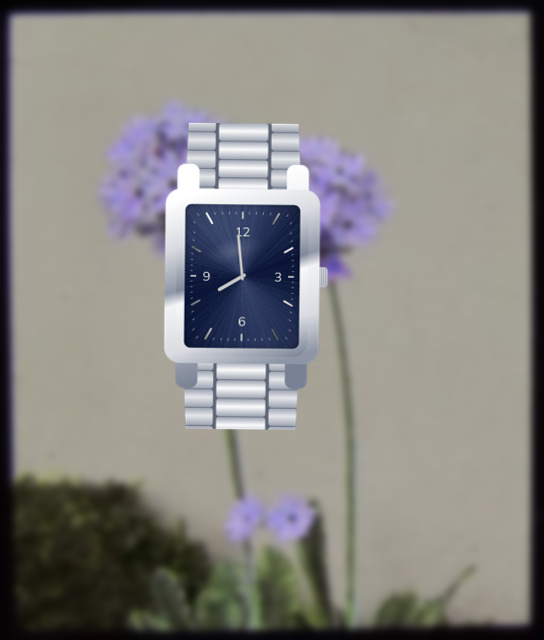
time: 7:59
